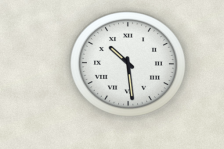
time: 10:29
